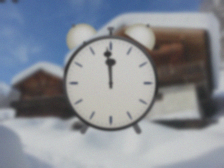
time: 11:59
